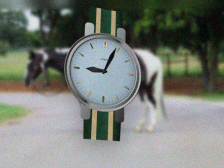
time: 9:04
